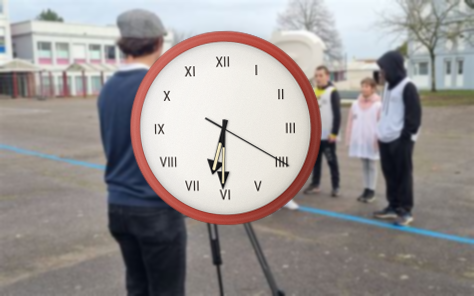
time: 6:30:20
